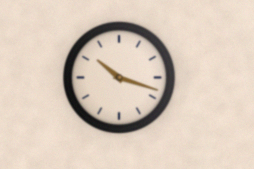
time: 10:18
